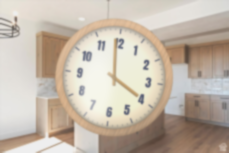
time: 3:59
